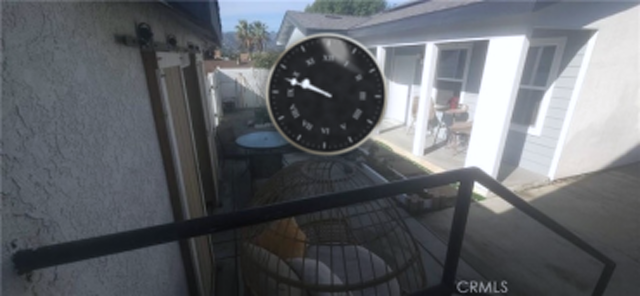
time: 9:48
